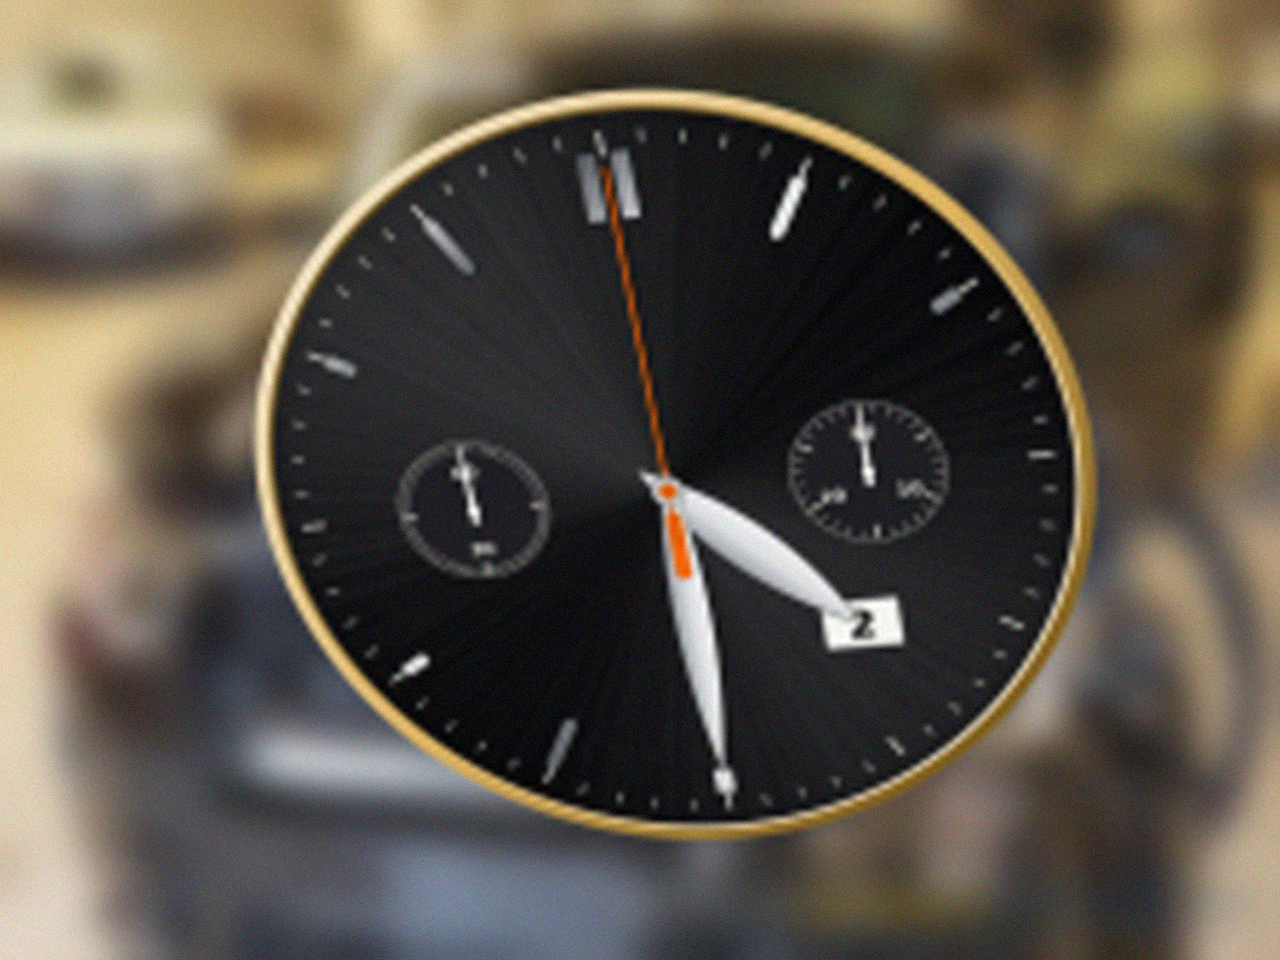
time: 4:30
